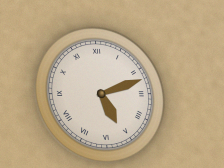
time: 5:12
